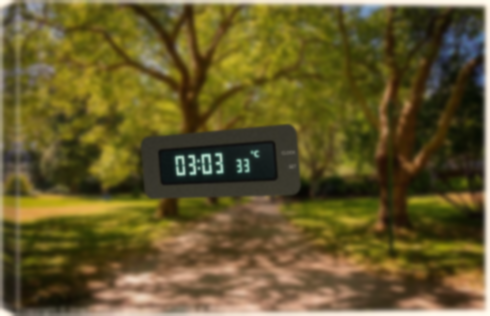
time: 3:03
